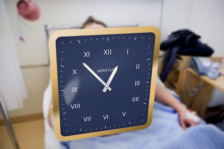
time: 12:53
